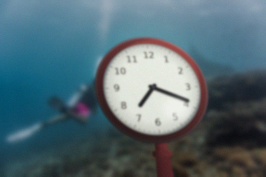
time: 7:19
